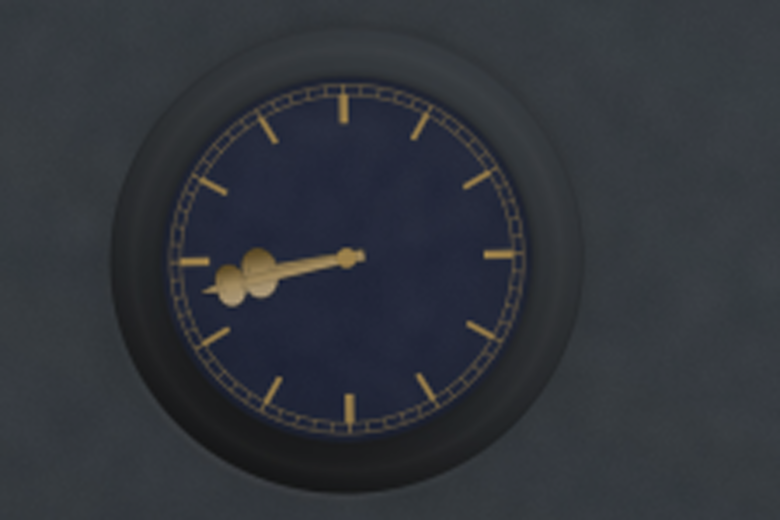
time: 8:43
